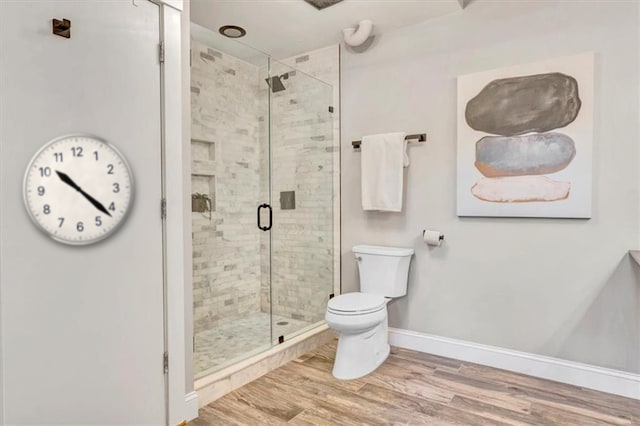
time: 10:22
